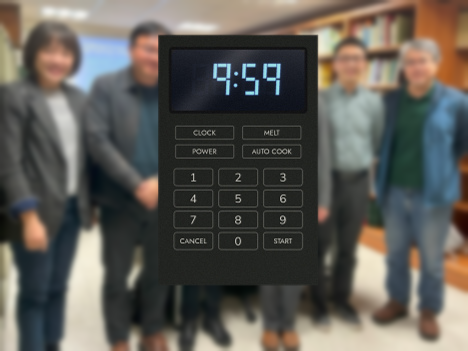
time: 9:59
